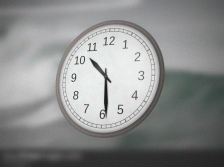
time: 10:29
